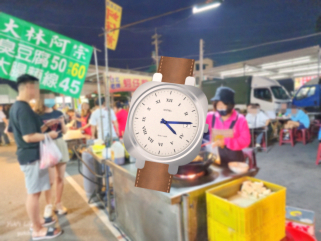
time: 4:14
